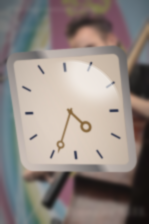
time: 4:34
